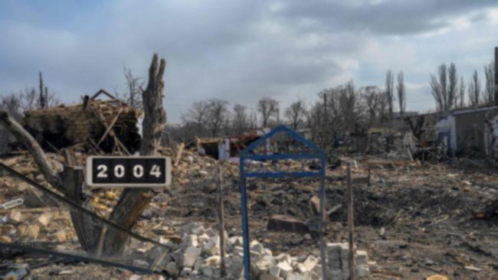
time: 20:04
